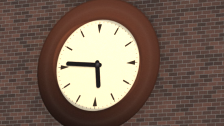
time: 5:46
